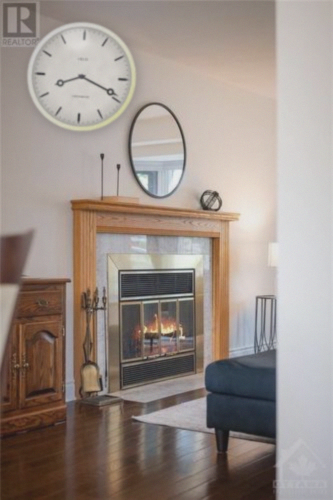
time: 8:19
